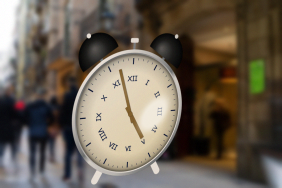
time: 4:57
